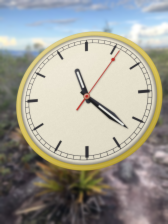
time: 11:22:06
